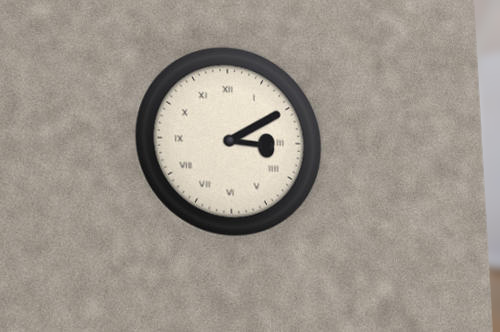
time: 3:10
